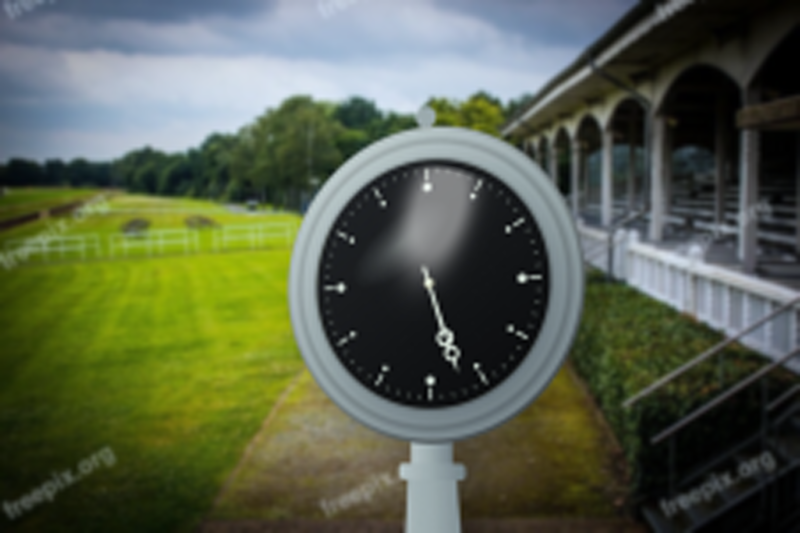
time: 5:27
